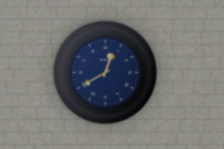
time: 12:40
